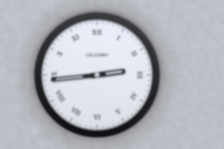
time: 2:44
